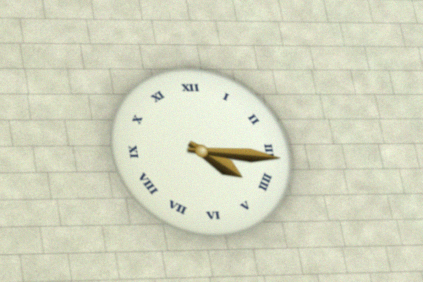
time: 4:16
